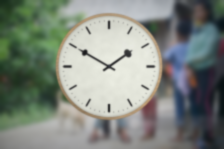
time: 1:50
